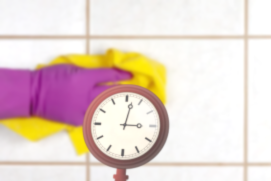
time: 3:02
